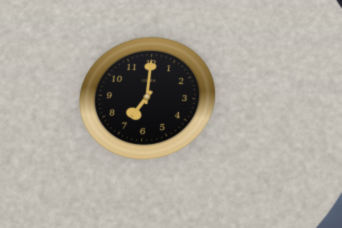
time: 7:00
